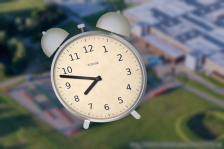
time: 7:48
